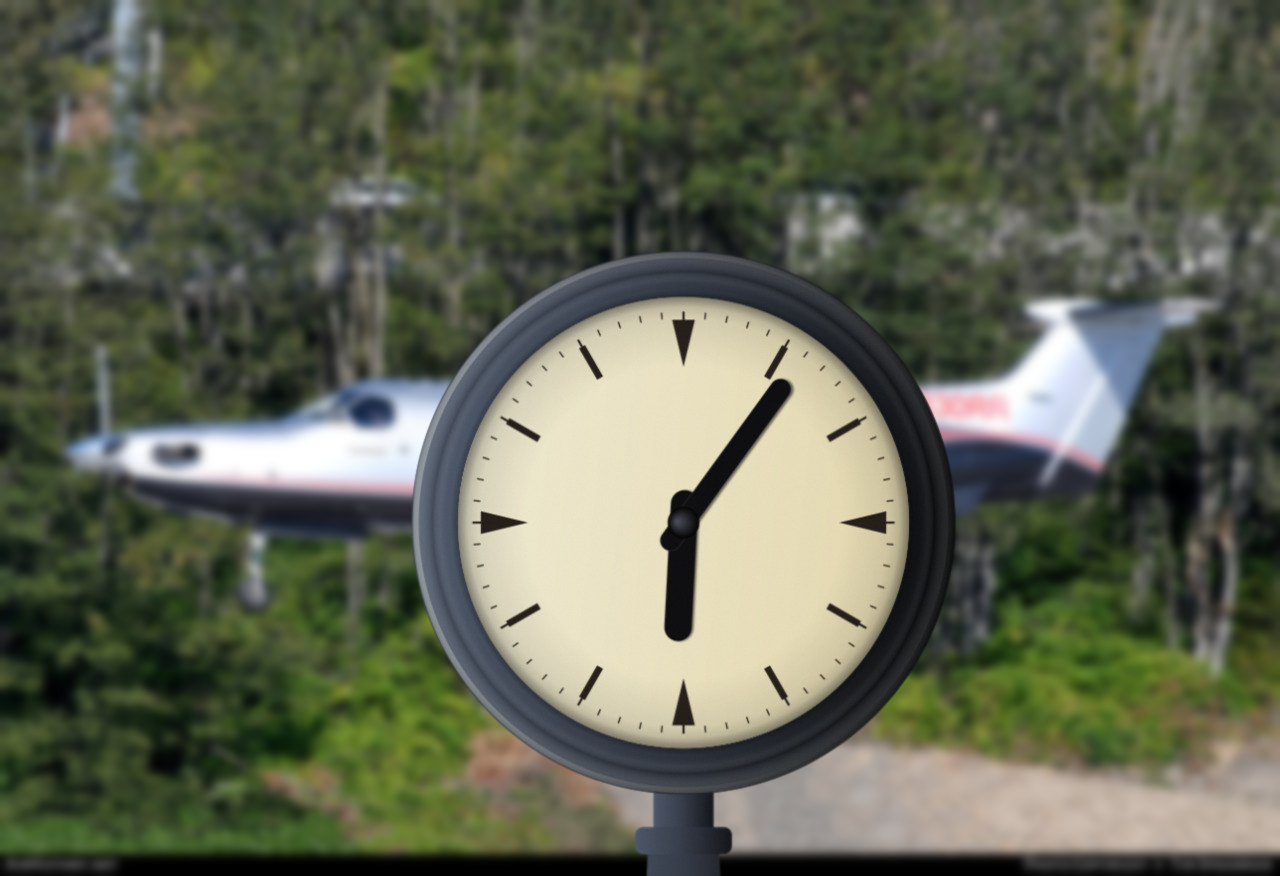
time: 6:06
